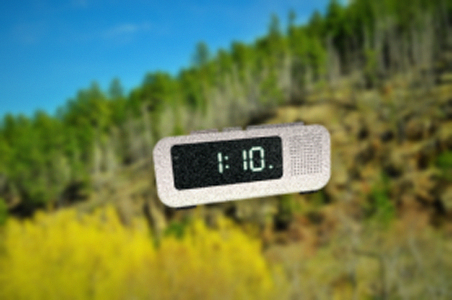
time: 1:10
